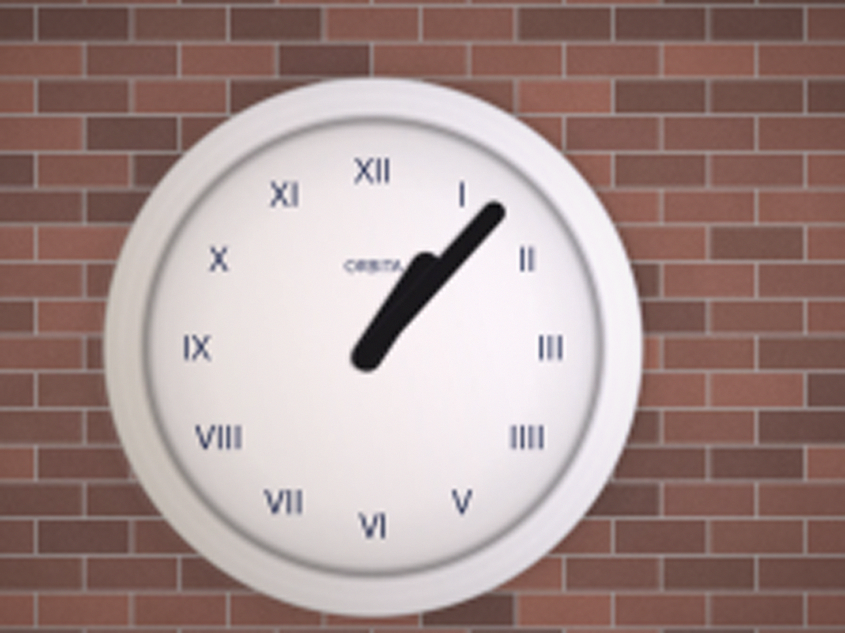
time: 1:07
